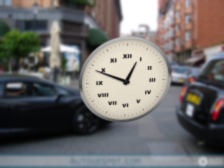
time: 12:49
